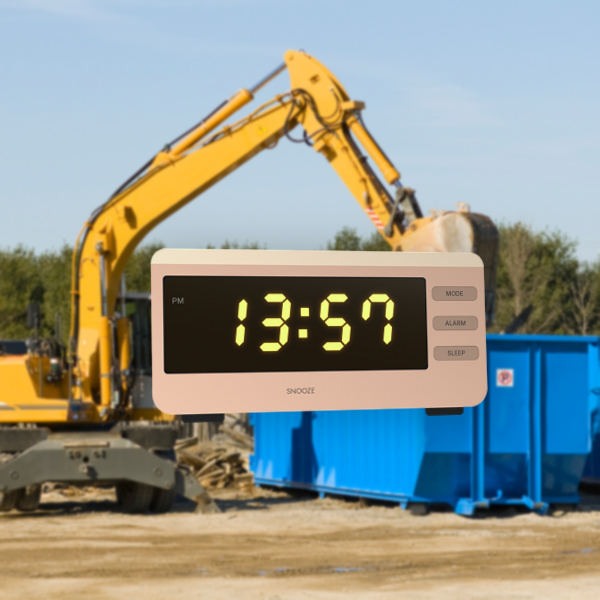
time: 13:57
